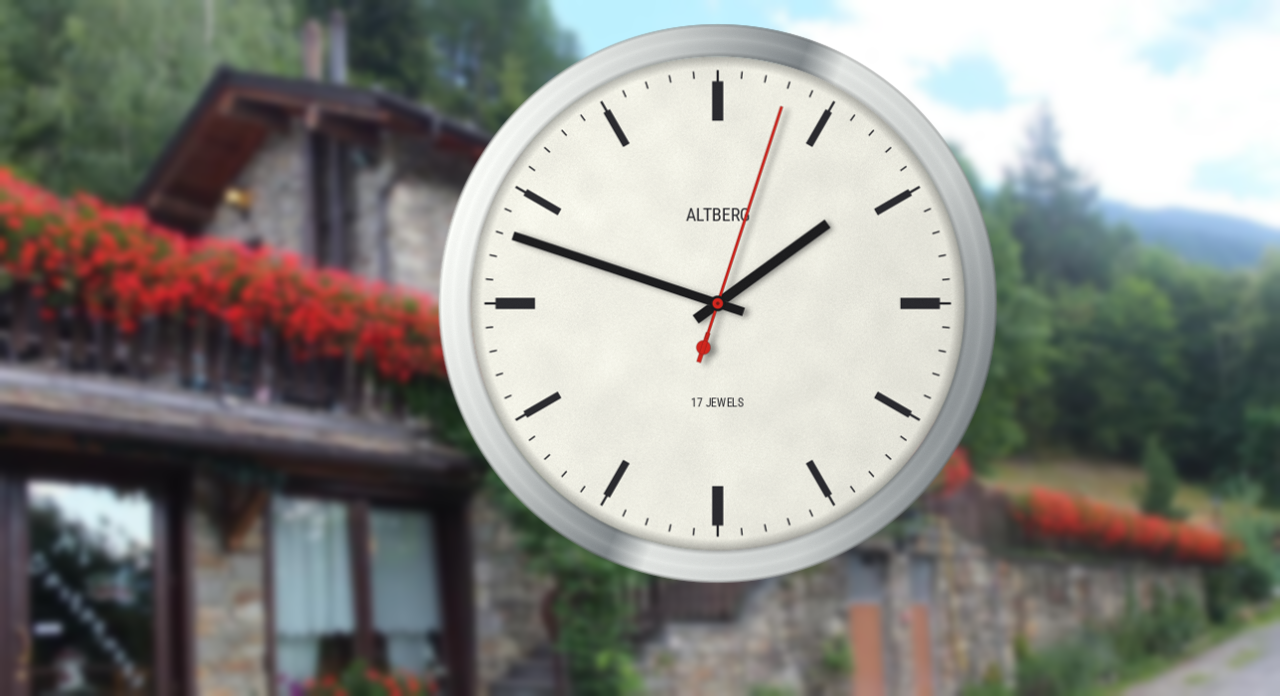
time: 1:48:03
